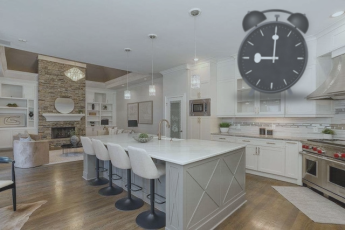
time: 9:00
